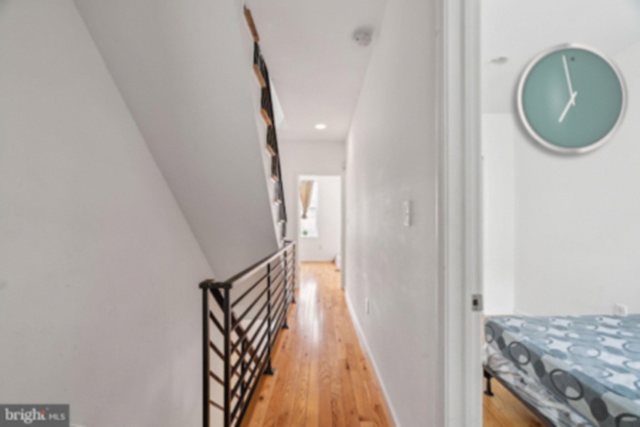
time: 6:58
